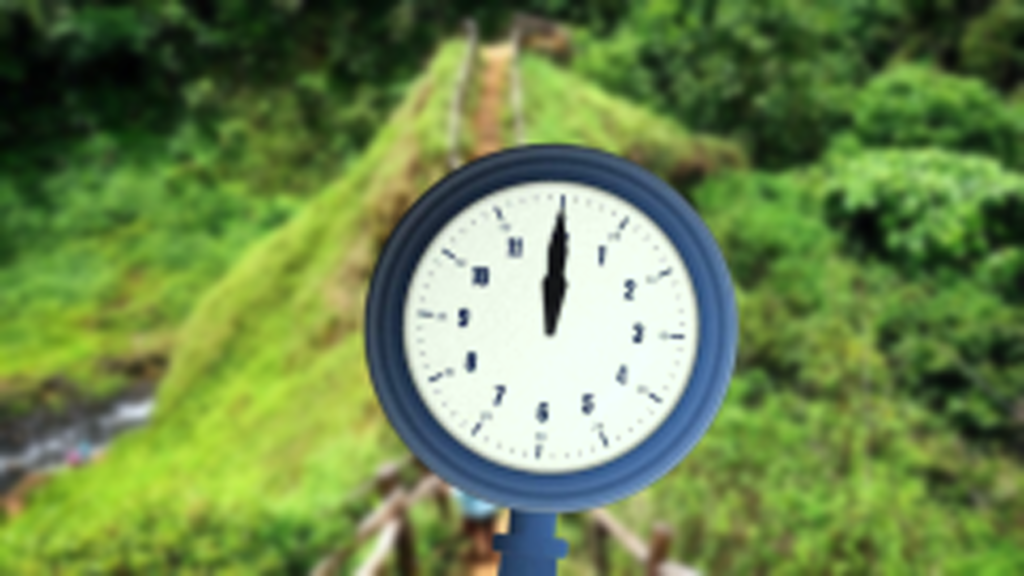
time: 12:00
